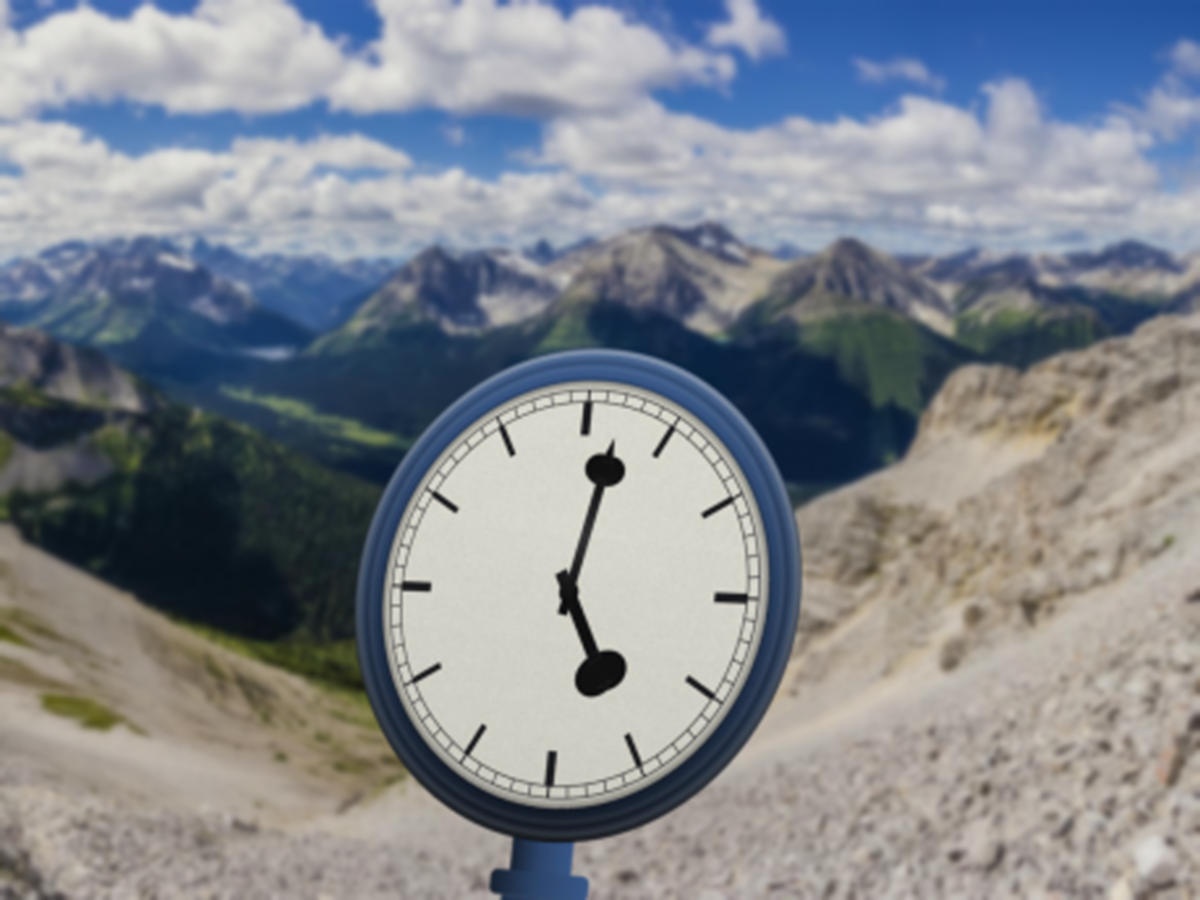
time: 5:02
